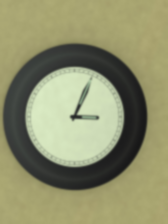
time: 3:04
